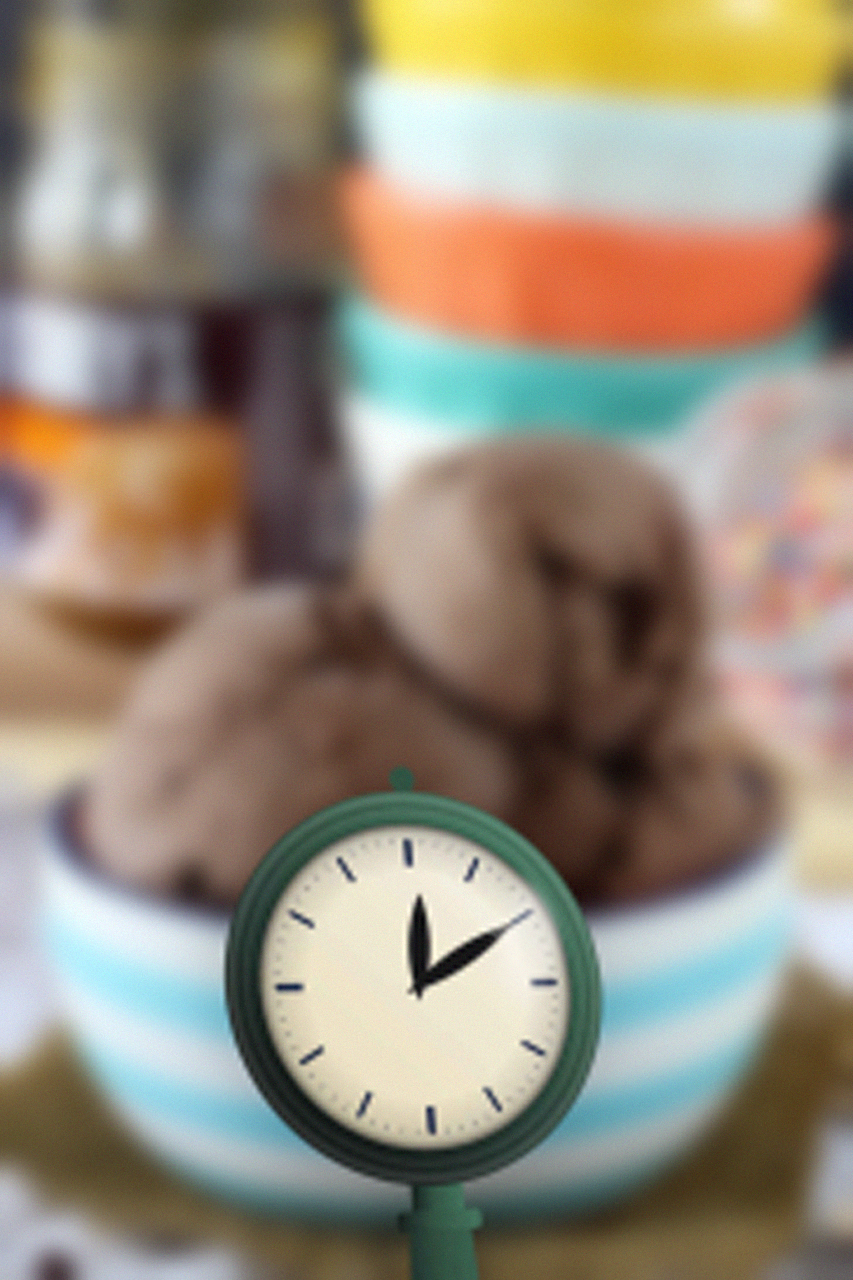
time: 12:10
